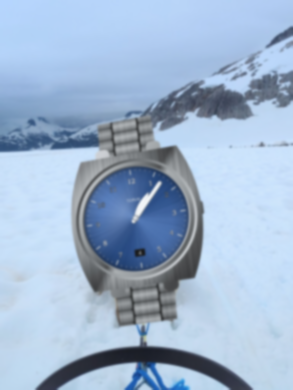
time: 1:07
